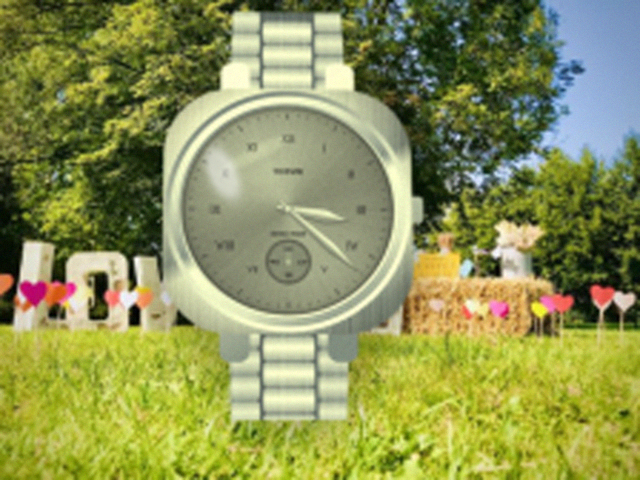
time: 3:22
